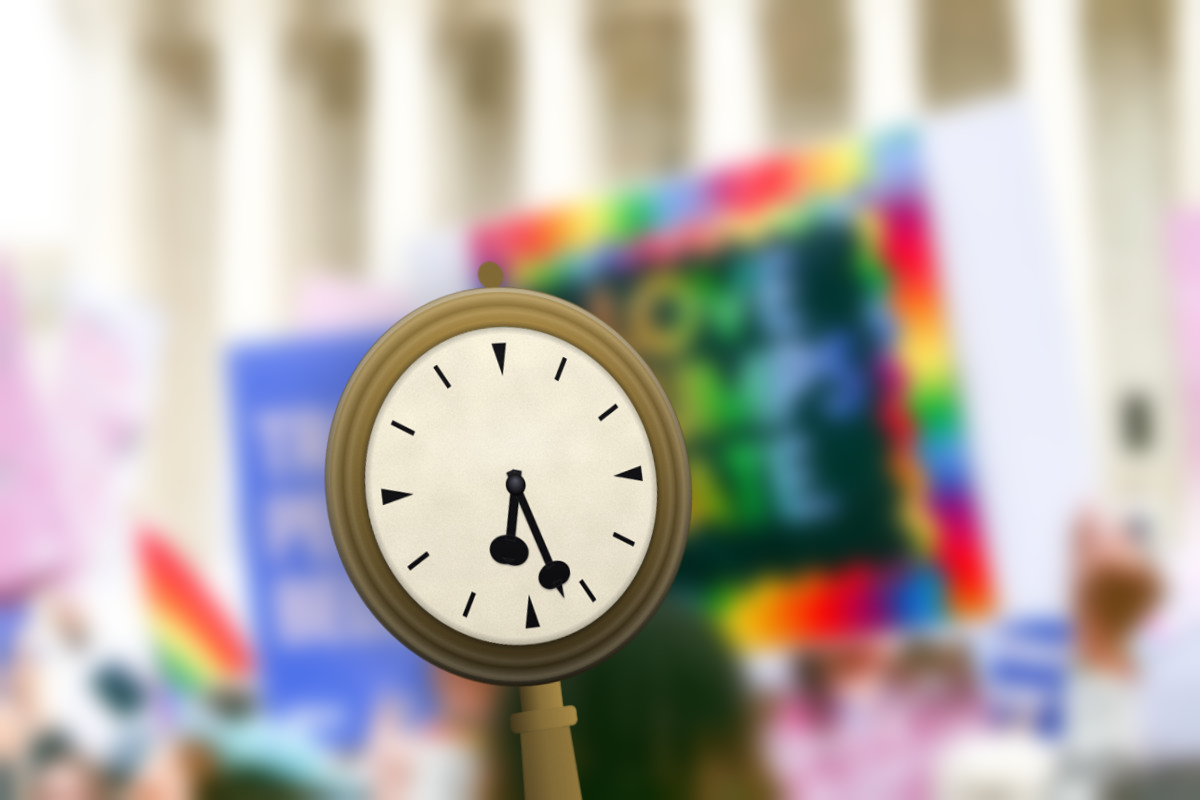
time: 6:27
